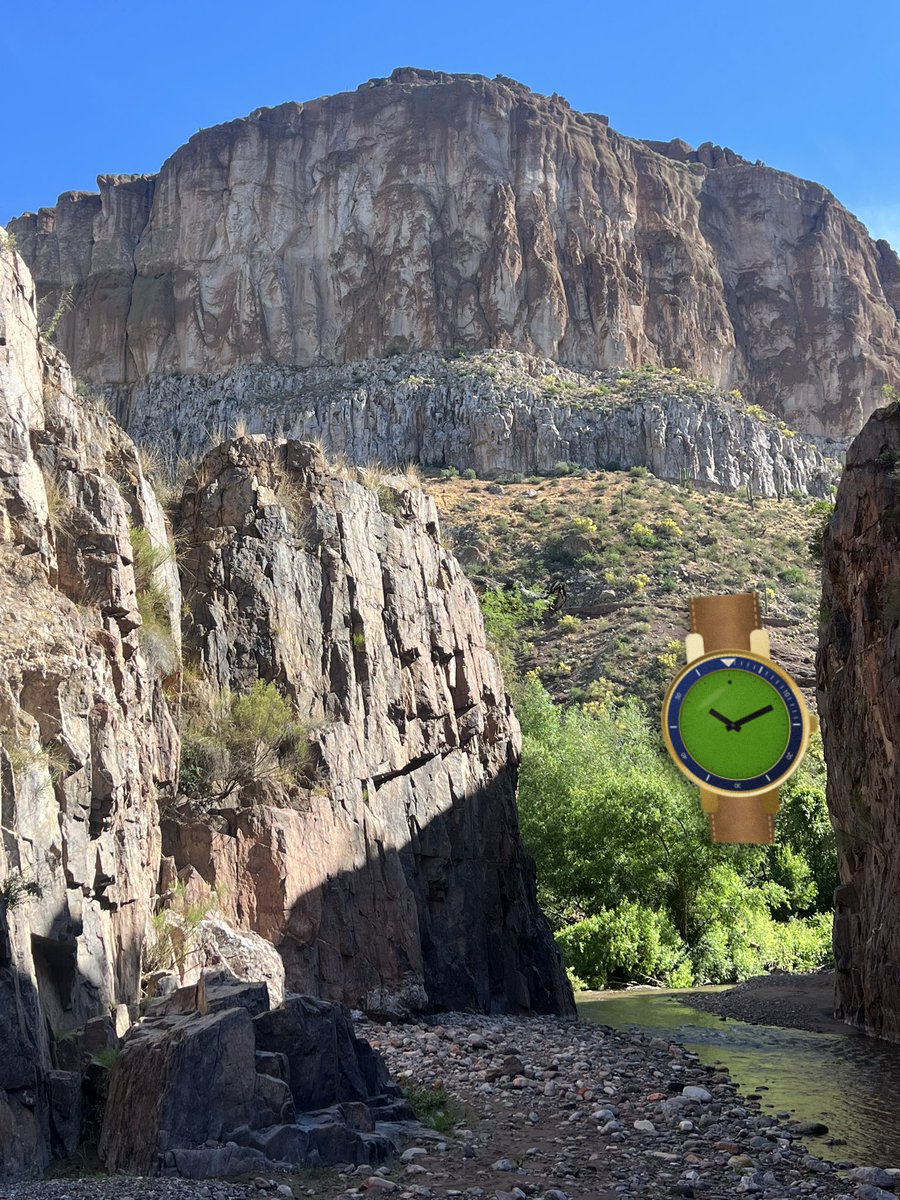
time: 10:11
